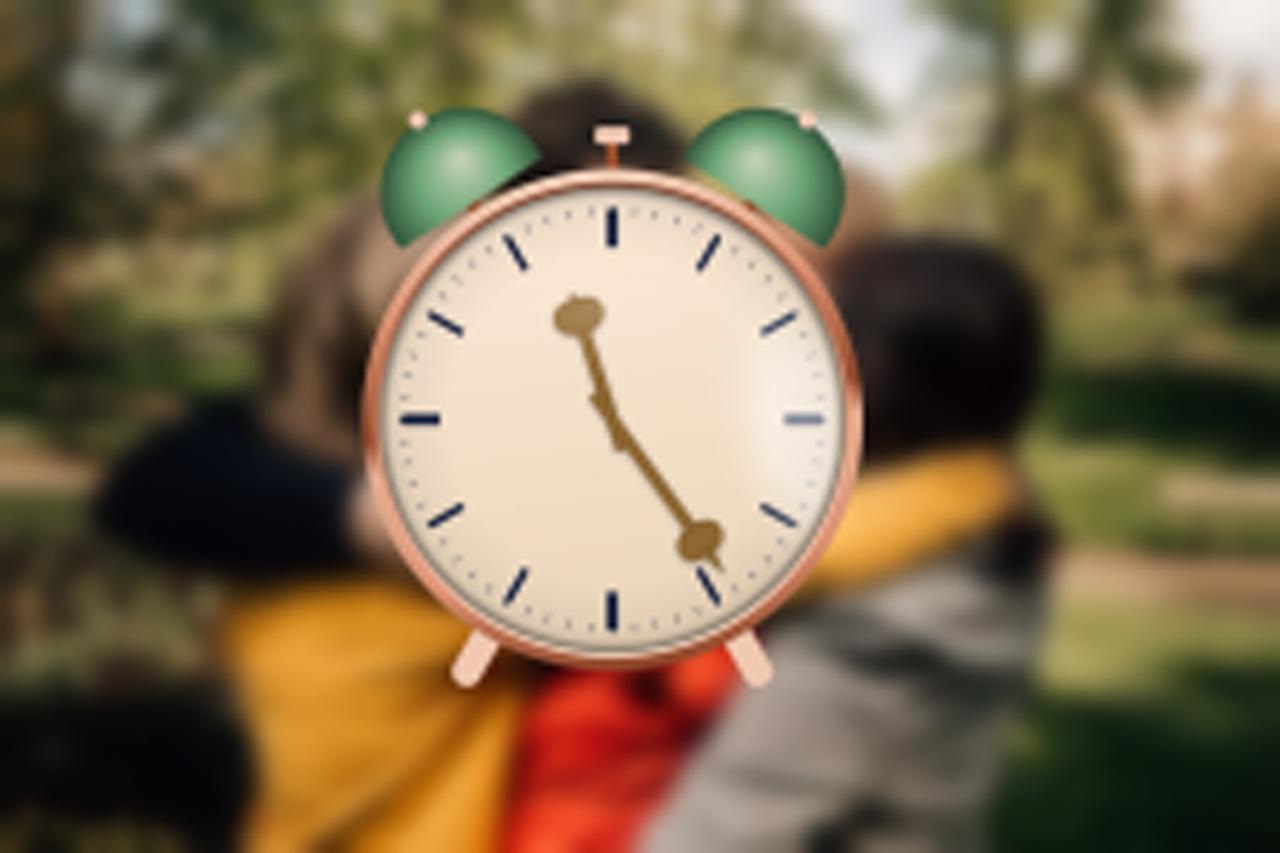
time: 11:24
